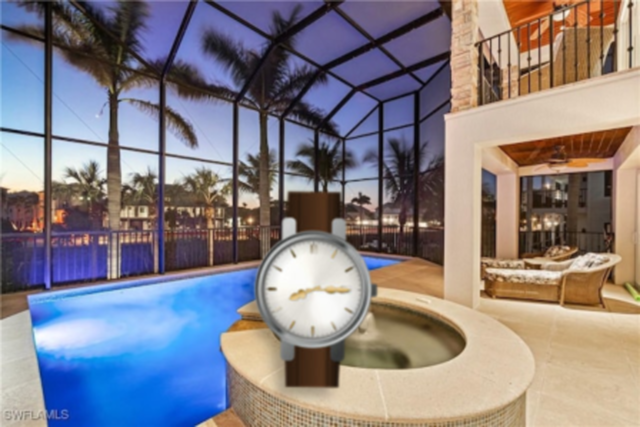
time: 8:15
